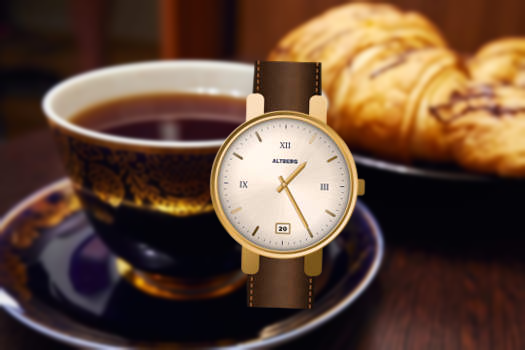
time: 1:25
